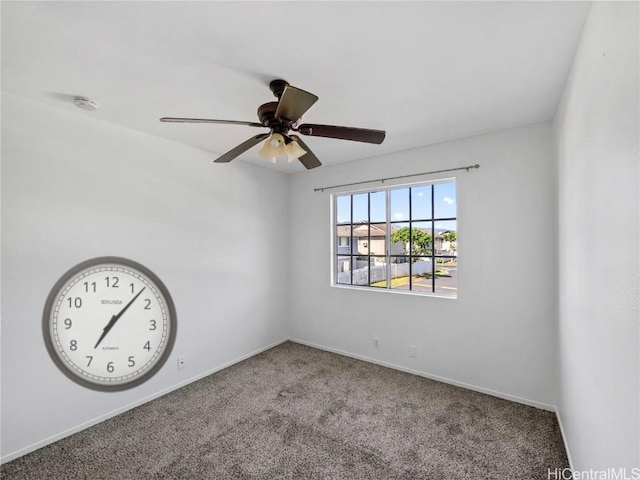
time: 7:07
